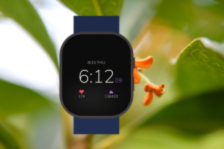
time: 6:12
